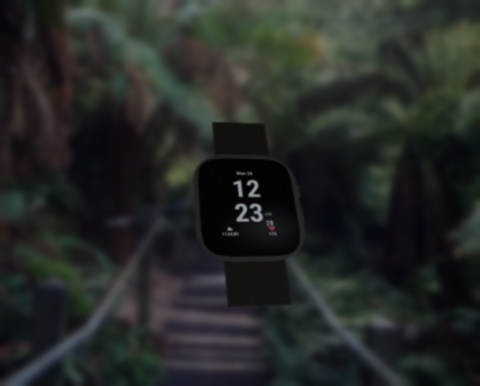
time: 12:23
